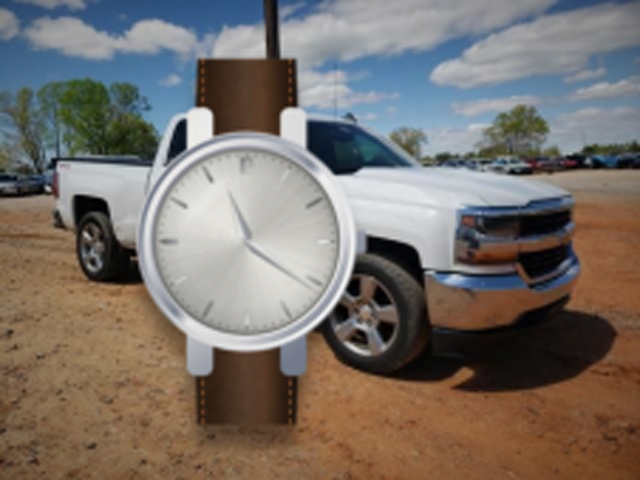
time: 11:21
